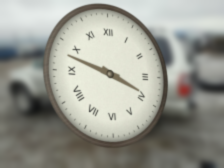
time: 3:48
